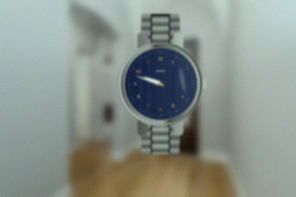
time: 9:48
